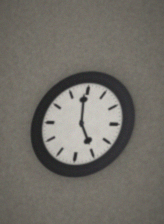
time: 4:59
